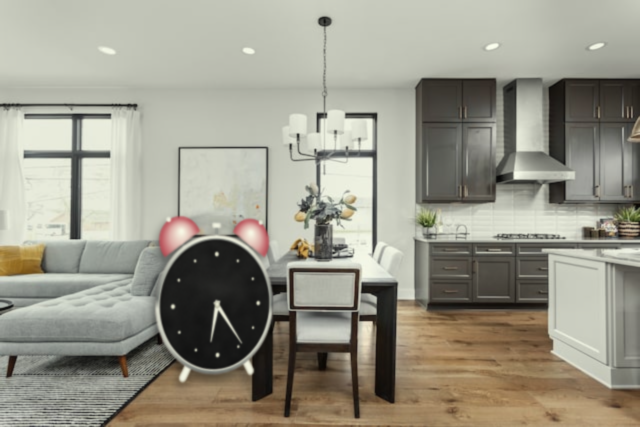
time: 6:24
